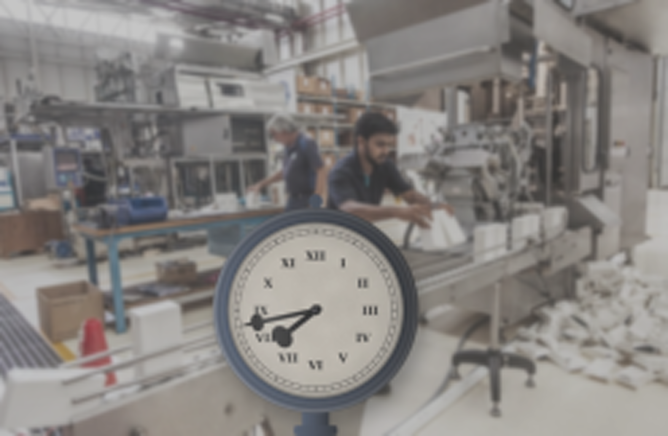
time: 7:43
